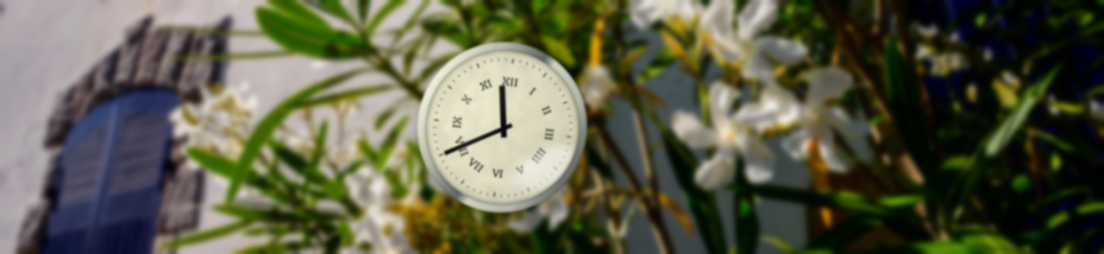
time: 11:40
